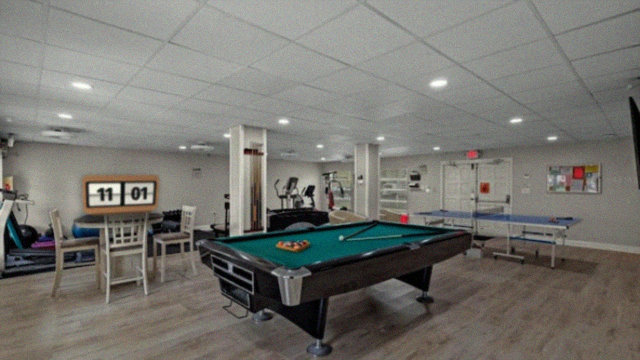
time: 11:01
